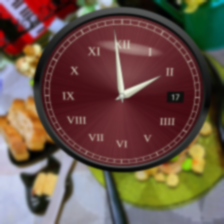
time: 1:59
